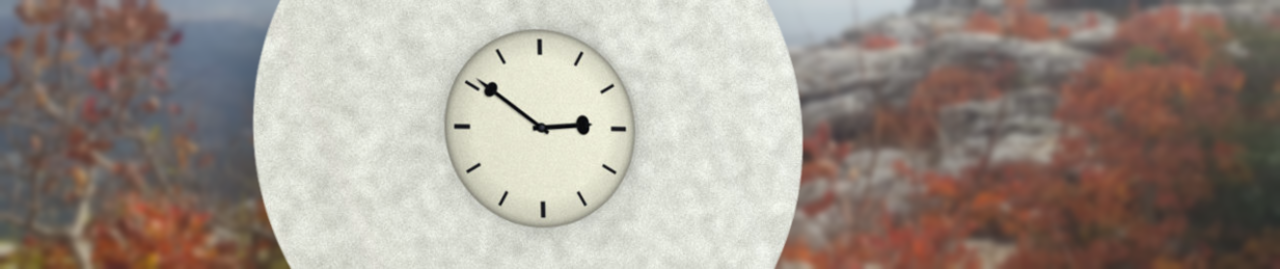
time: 2:51
